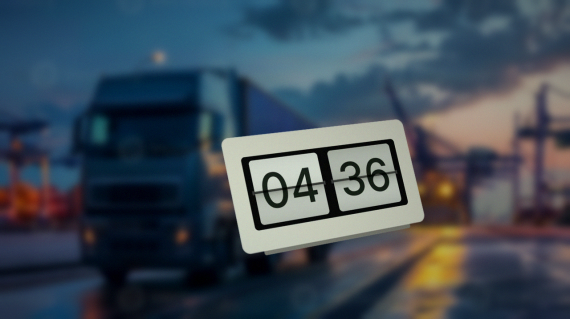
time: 4:36
